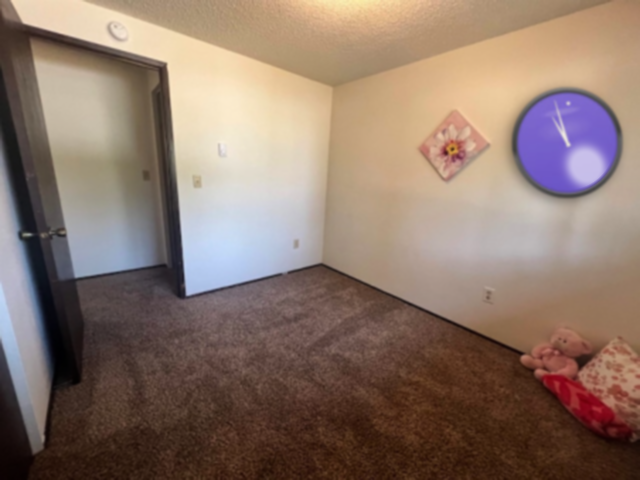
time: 10:57
